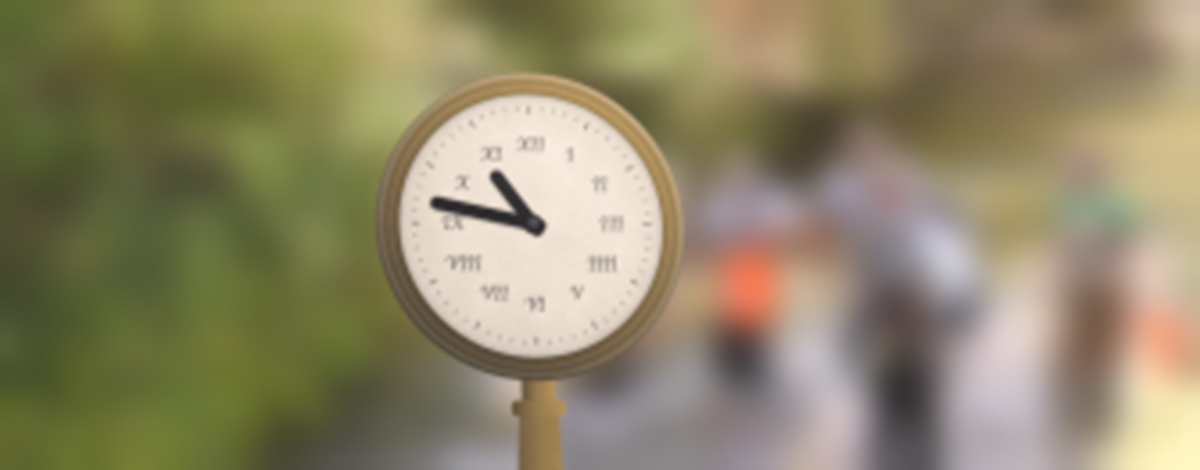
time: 10:47
